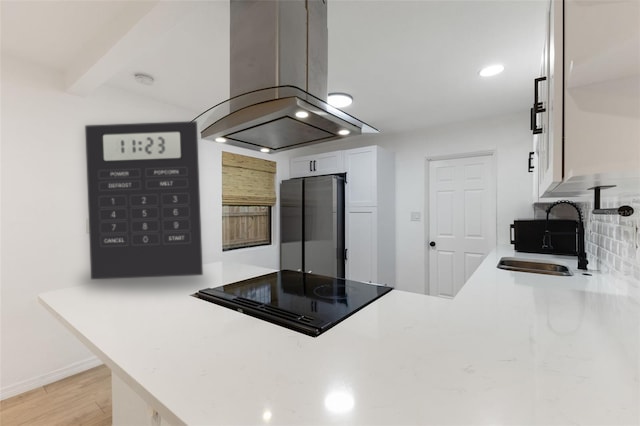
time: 11:23
